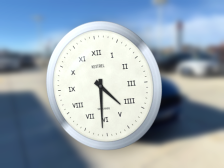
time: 4:31
